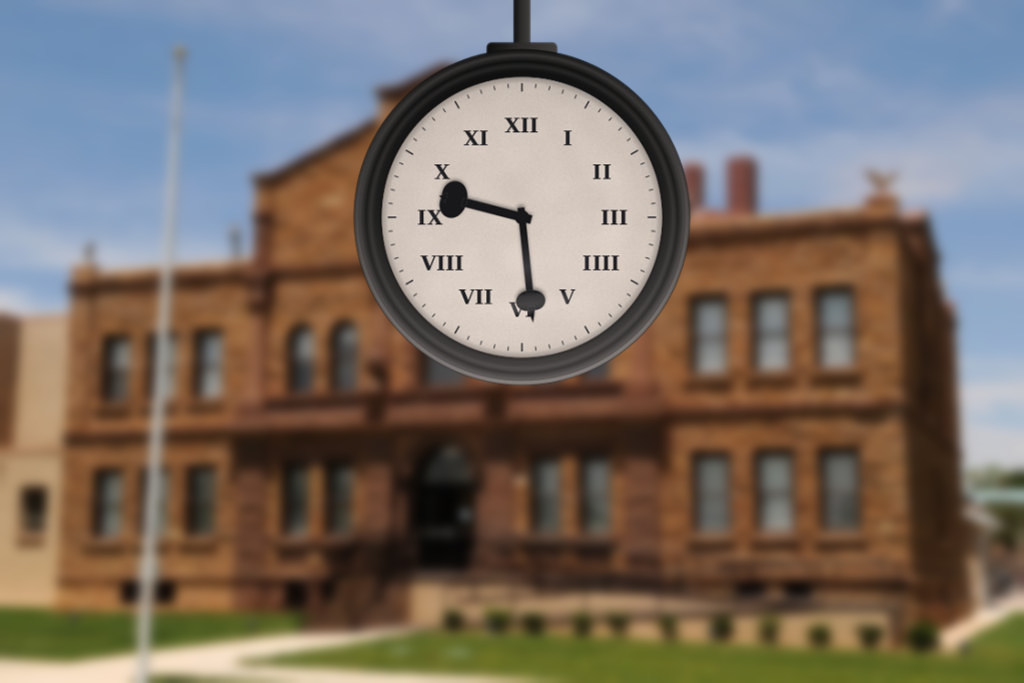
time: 9:29
